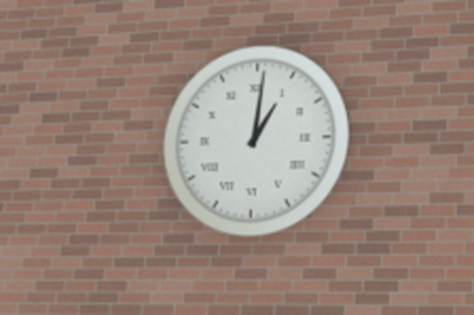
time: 1:01
